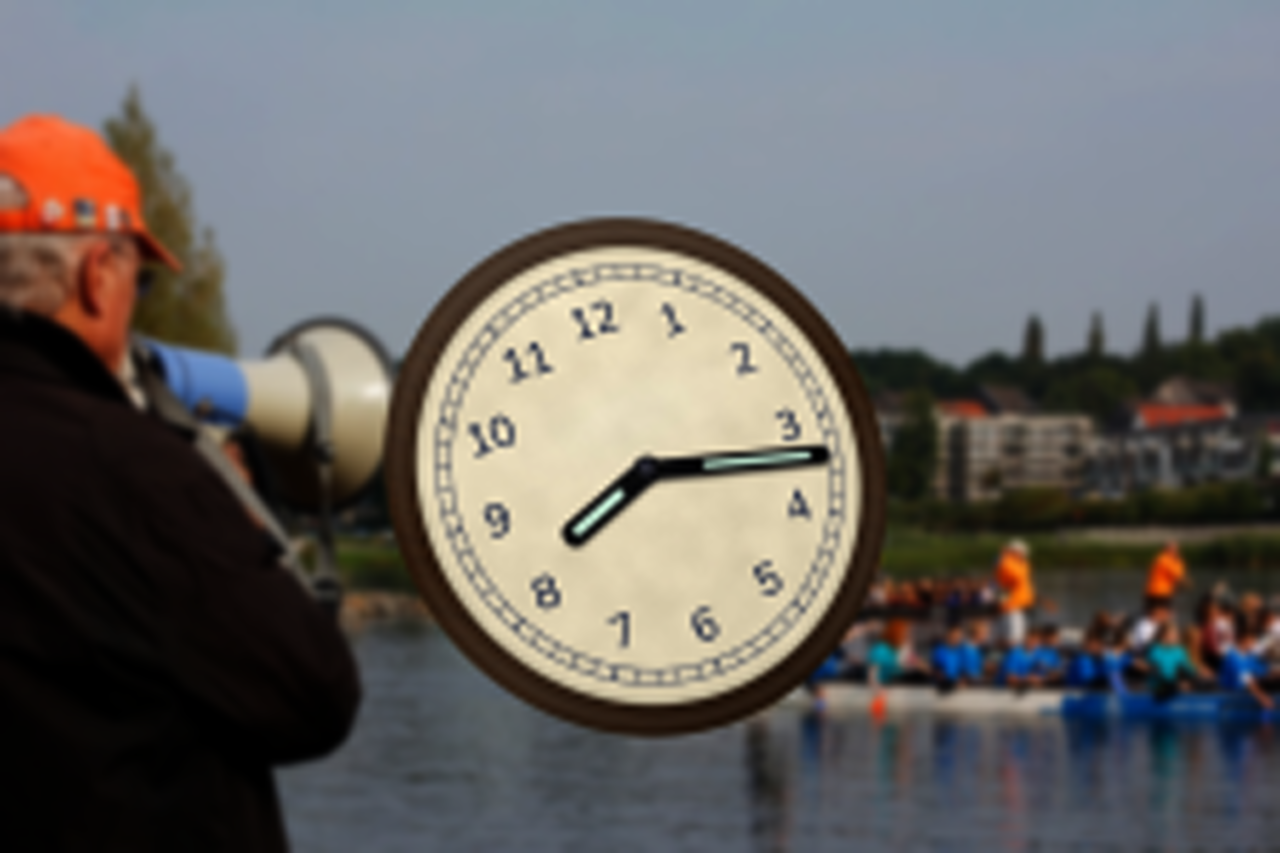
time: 8:17
